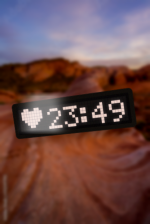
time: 23:49
